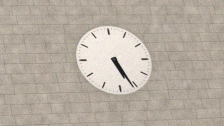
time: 5:26
